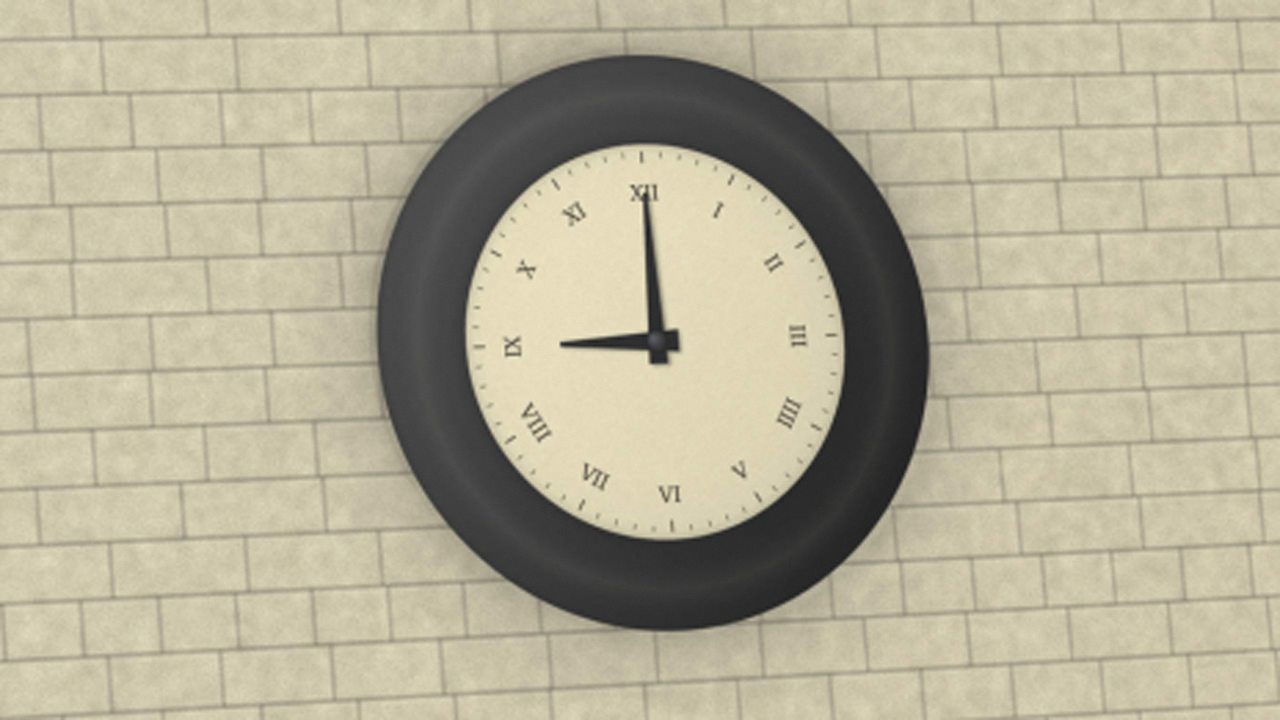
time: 9:00
